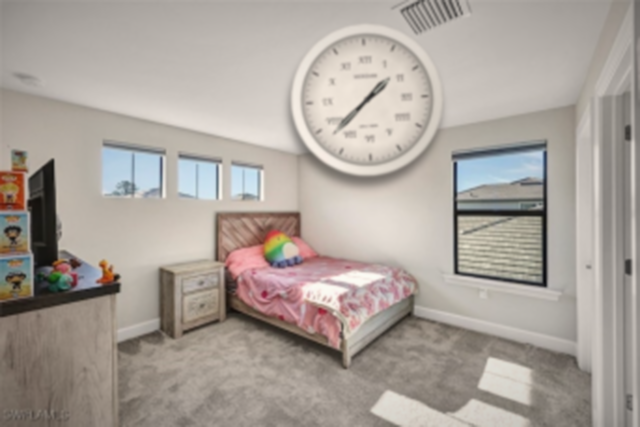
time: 1:38
